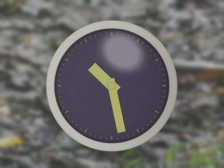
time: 10:28
